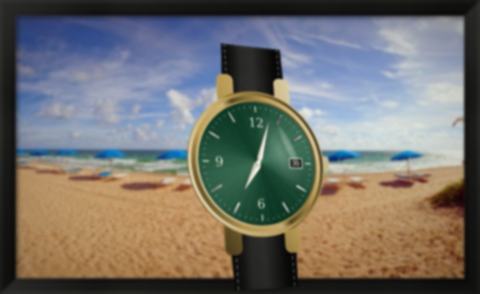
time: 7:03
